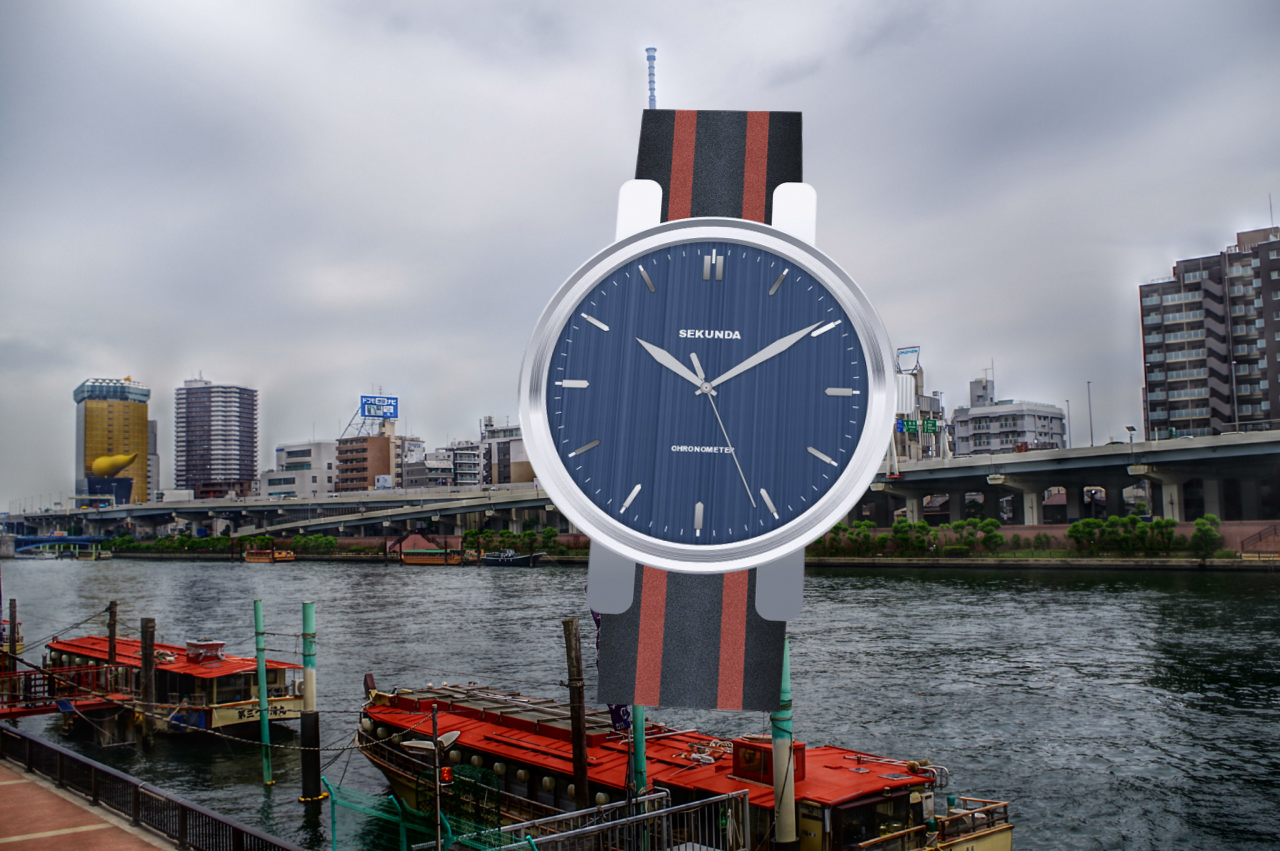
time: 10:09:26
